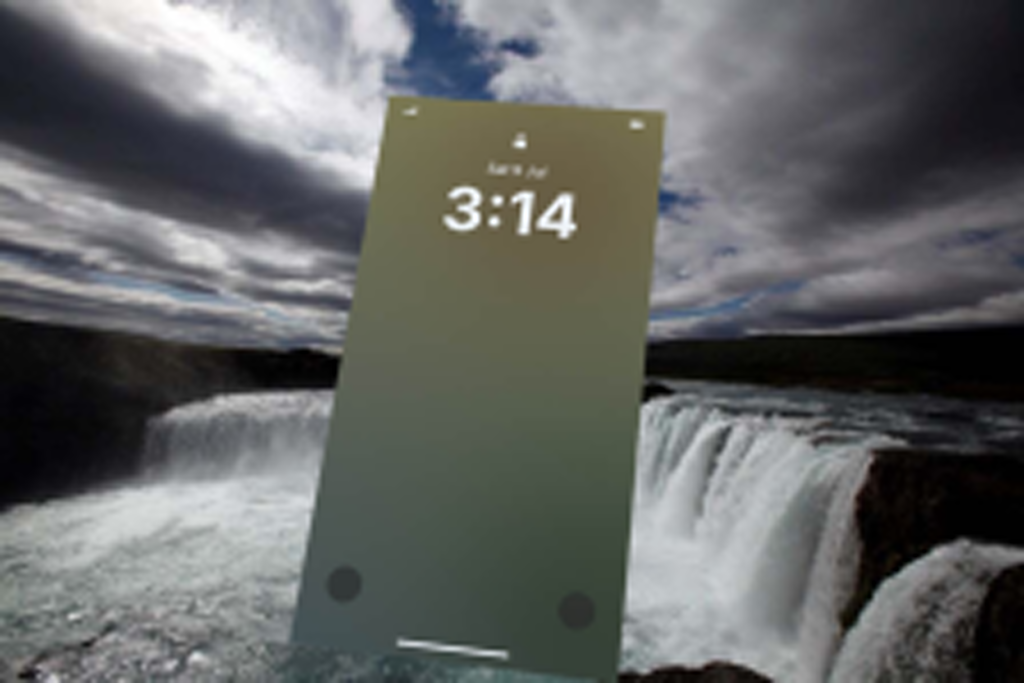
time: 3:14
